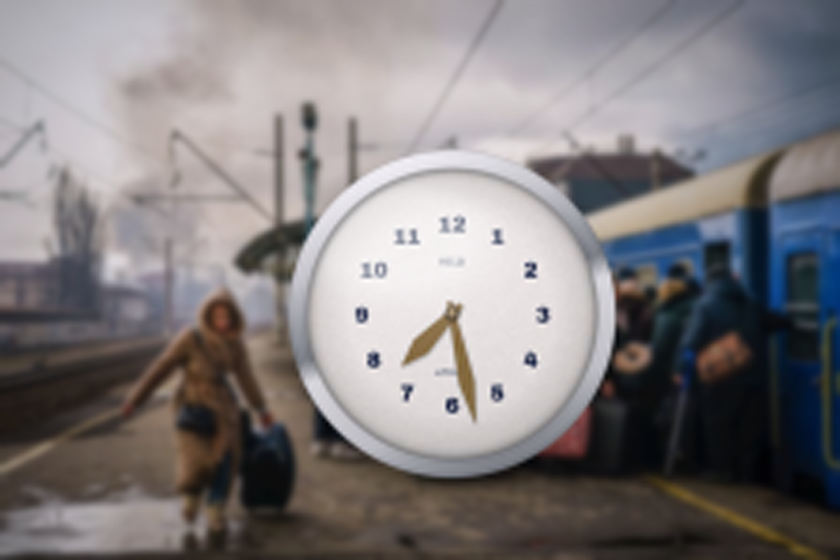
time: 7:28
